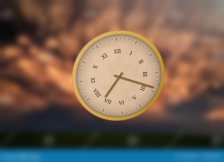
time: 7:19
